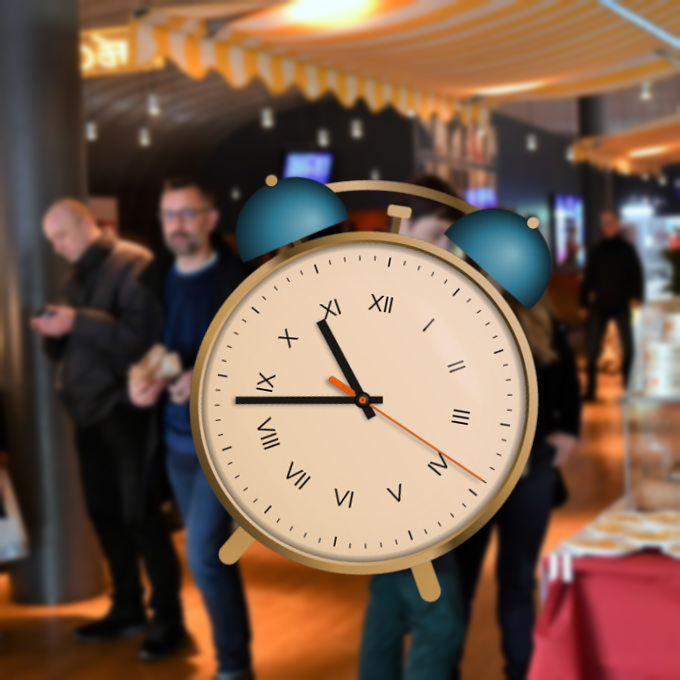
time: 10:43:19
